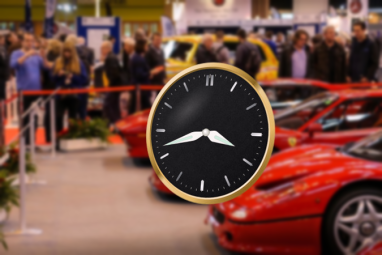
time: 3:42
